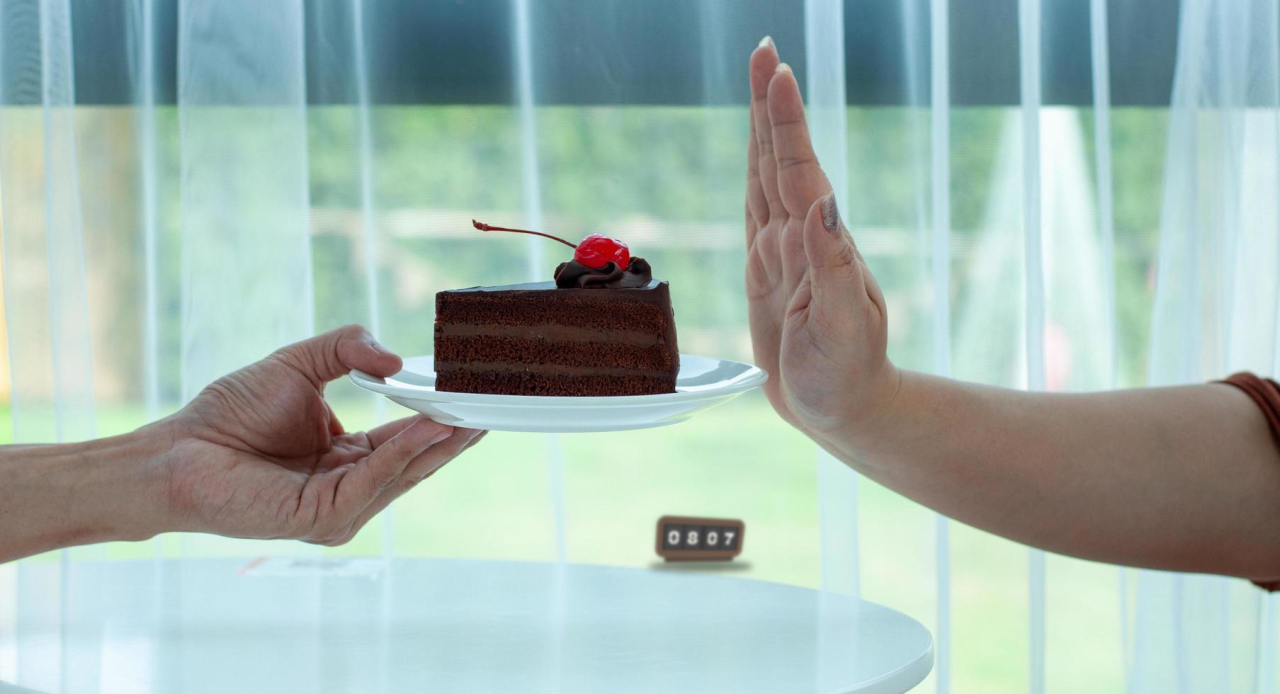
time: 8:07
